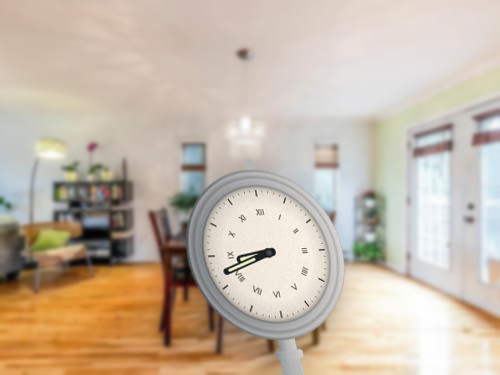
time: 8:42
